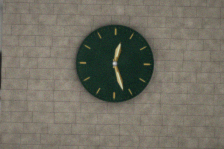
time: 12:27
